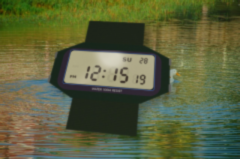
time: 12:15:19
